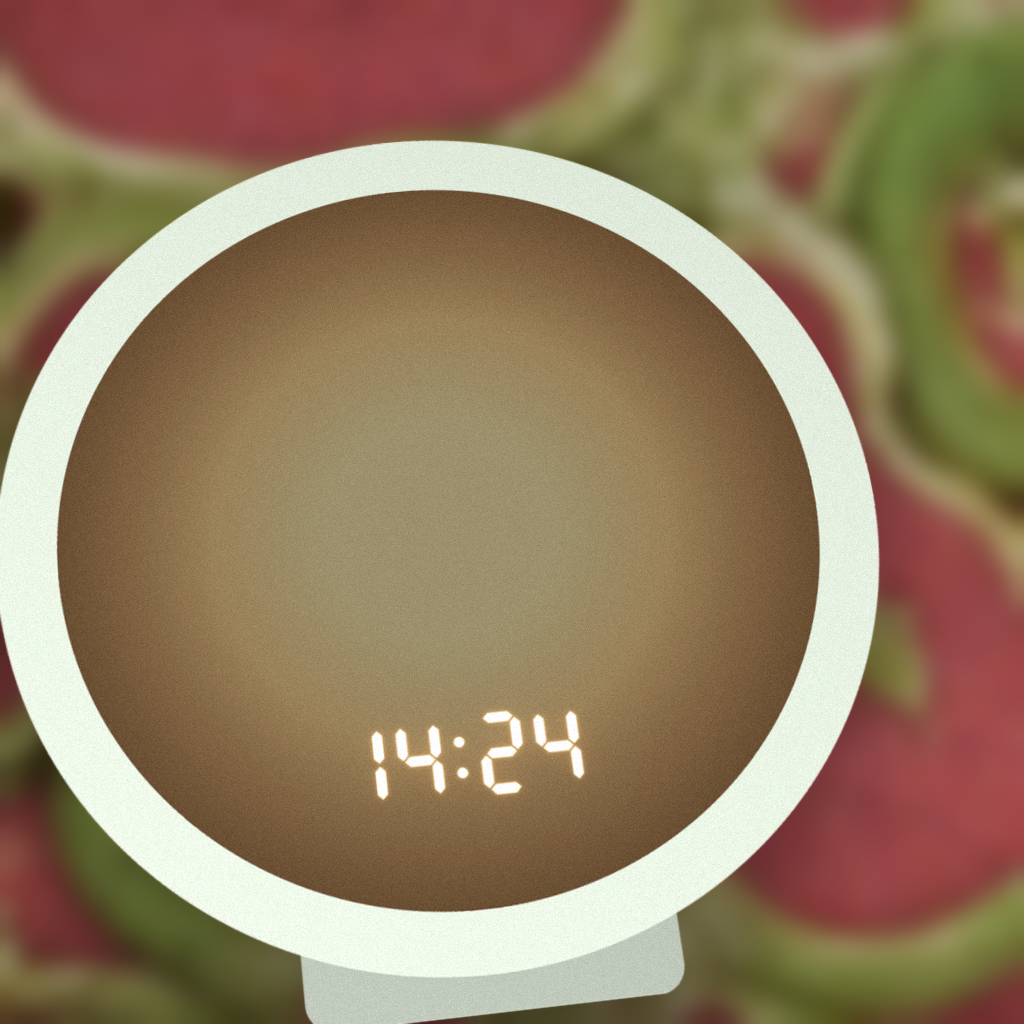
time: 14:24
